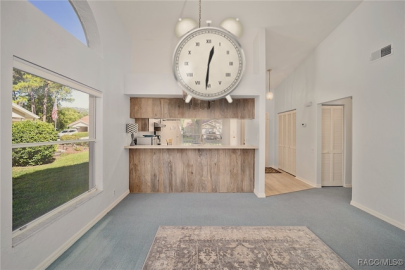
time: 12:31
